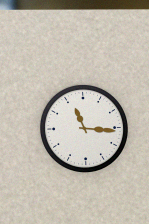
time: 11:16
